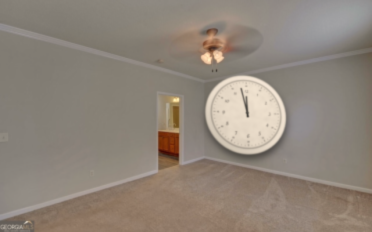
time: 11:58
